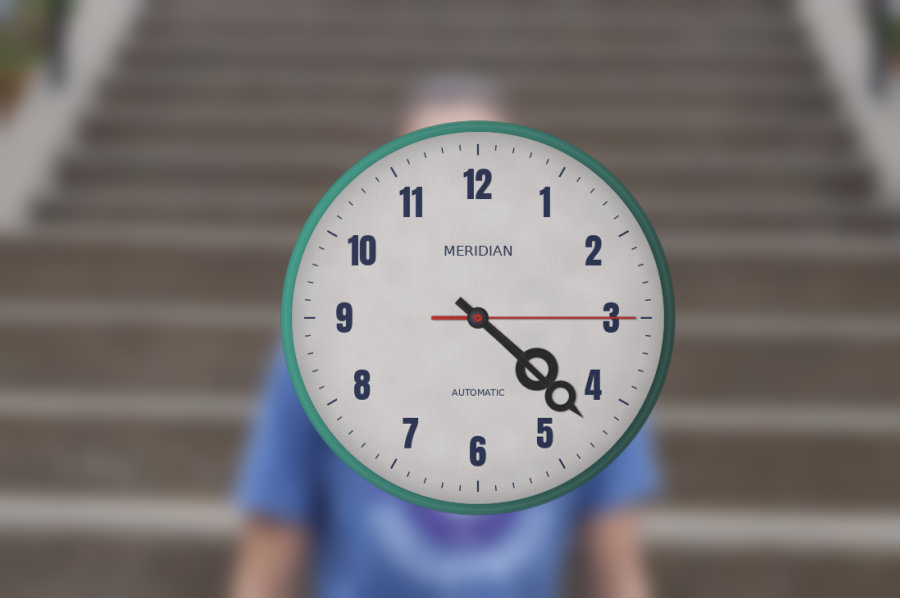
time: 4:22:15
